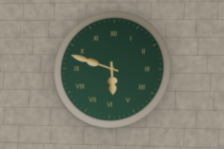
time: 5:48
